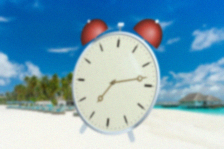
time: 7:13
